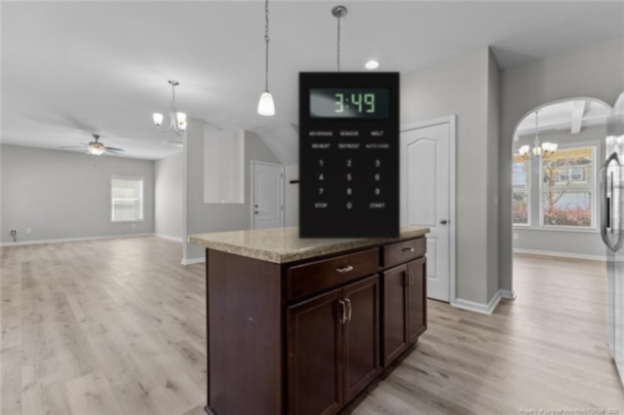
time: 3:49
